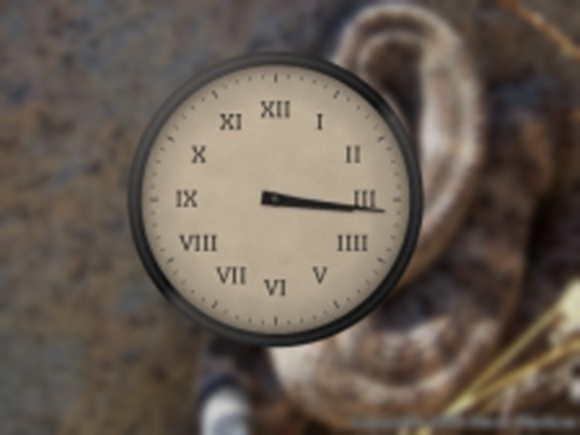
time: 3:16
